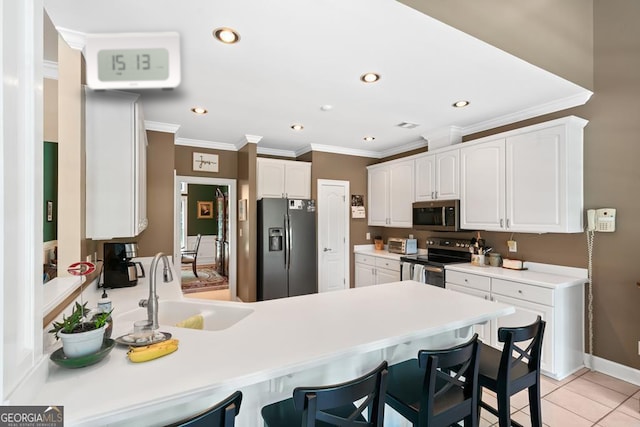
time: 15:13
